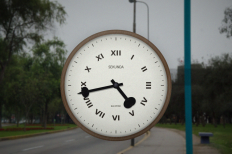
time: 4:43
